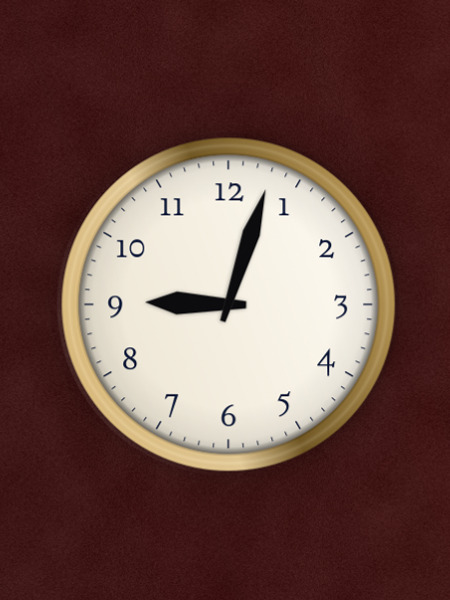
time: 9:03
